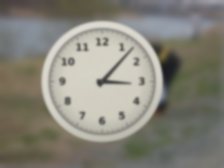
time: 3:07
